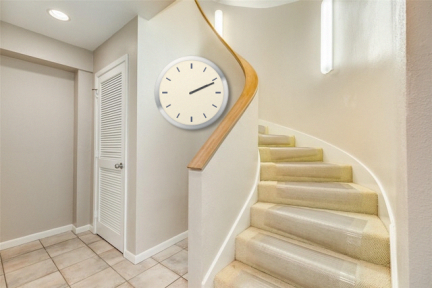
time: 2:11
